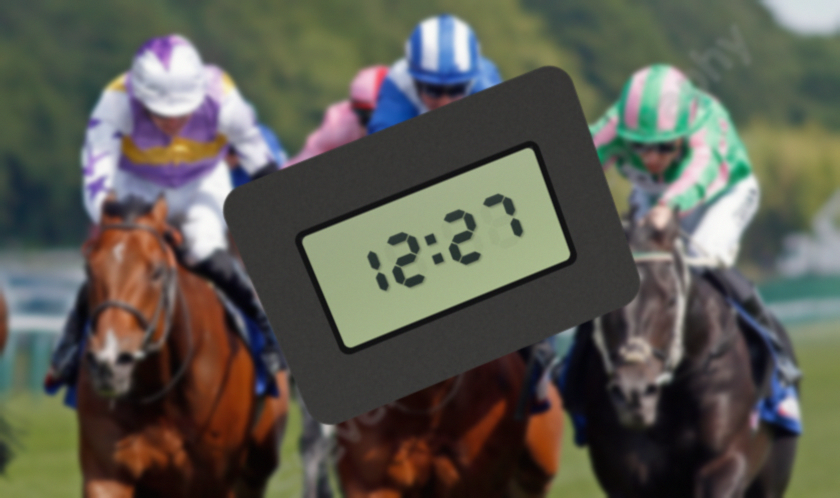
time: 12:27
